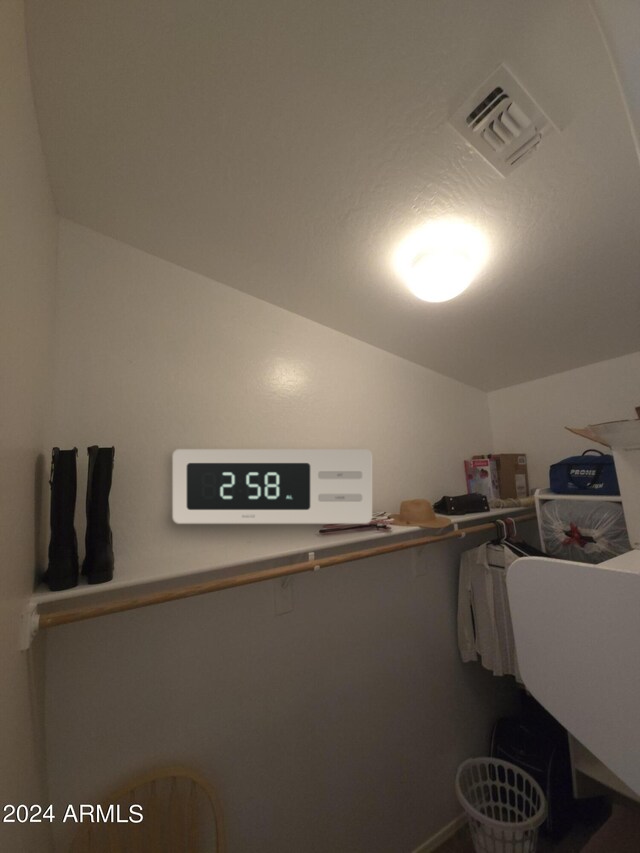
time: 2:58
